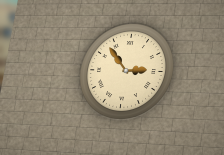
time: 2:53
